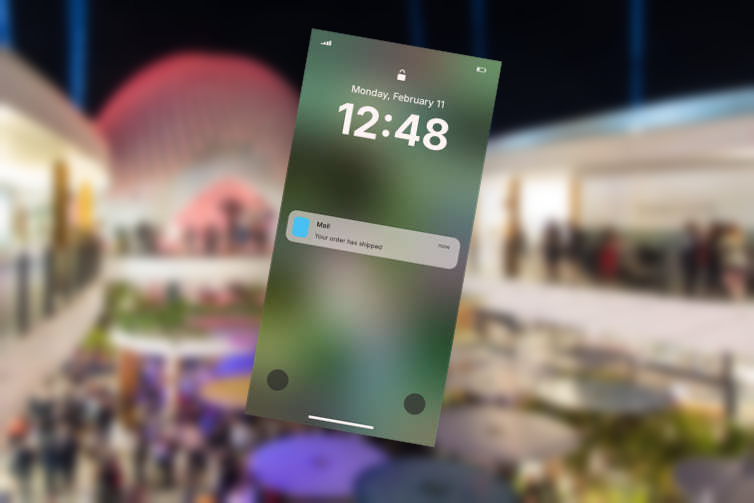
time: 12:48
